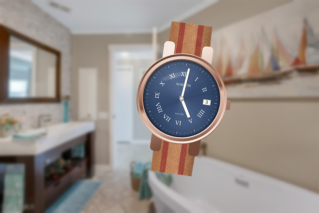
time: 5:01
